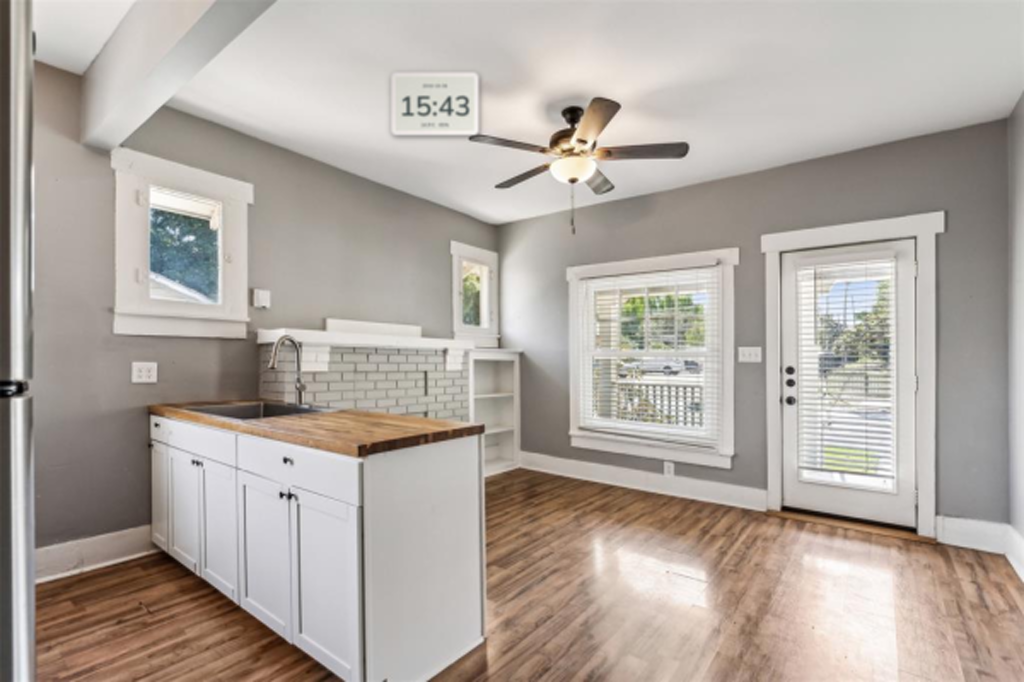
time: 15:43
